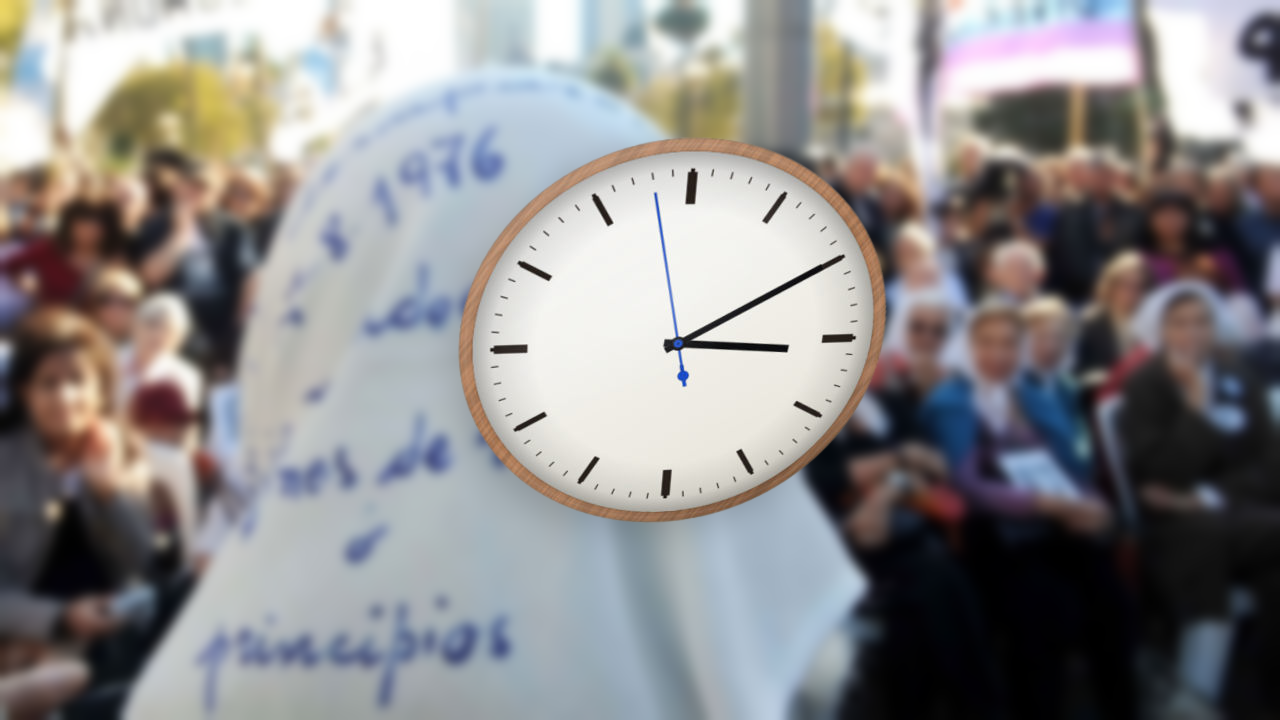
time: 3:09:58
